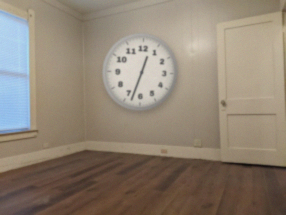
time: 12:33
